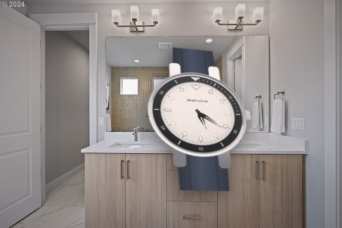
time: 5:21
